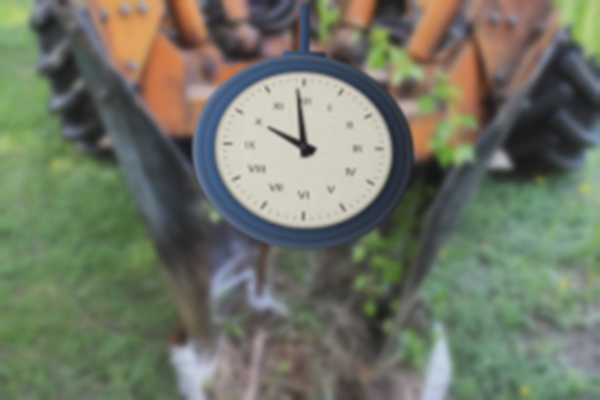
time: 9:59
